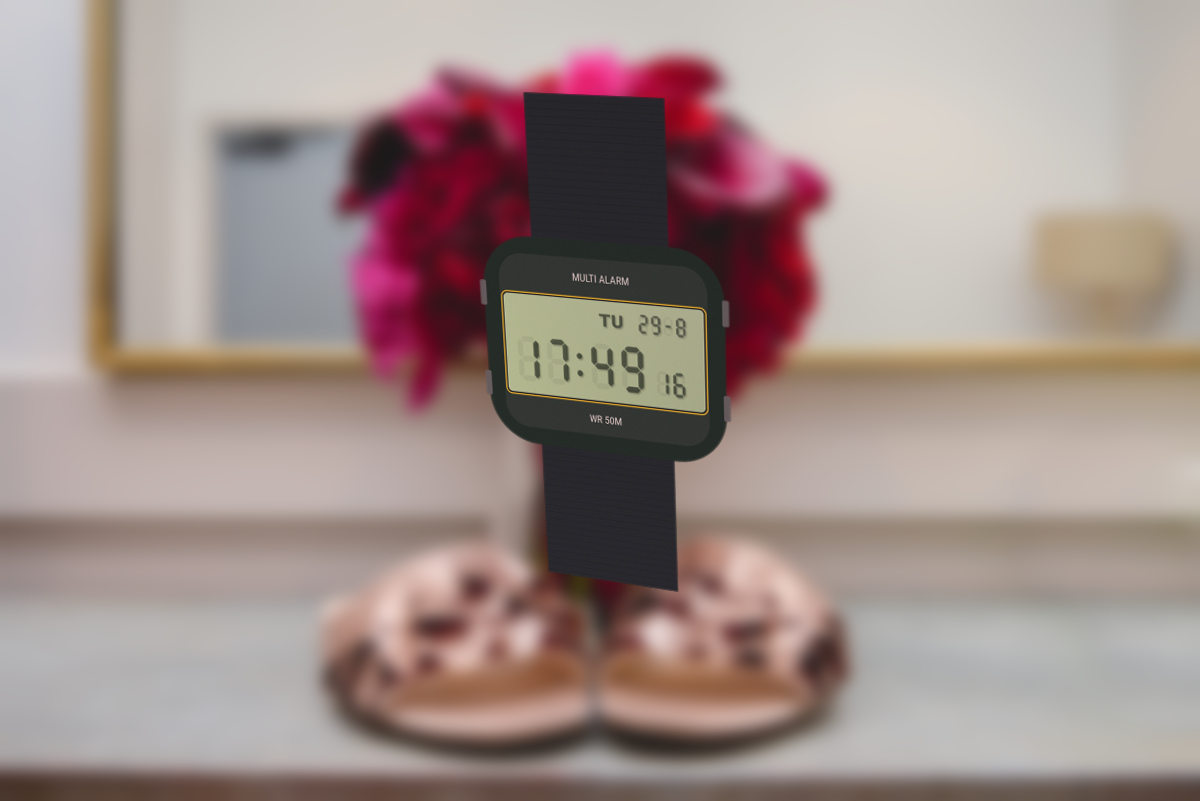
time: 17:49:16
